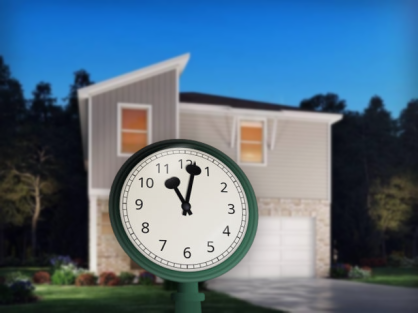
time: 11:02
